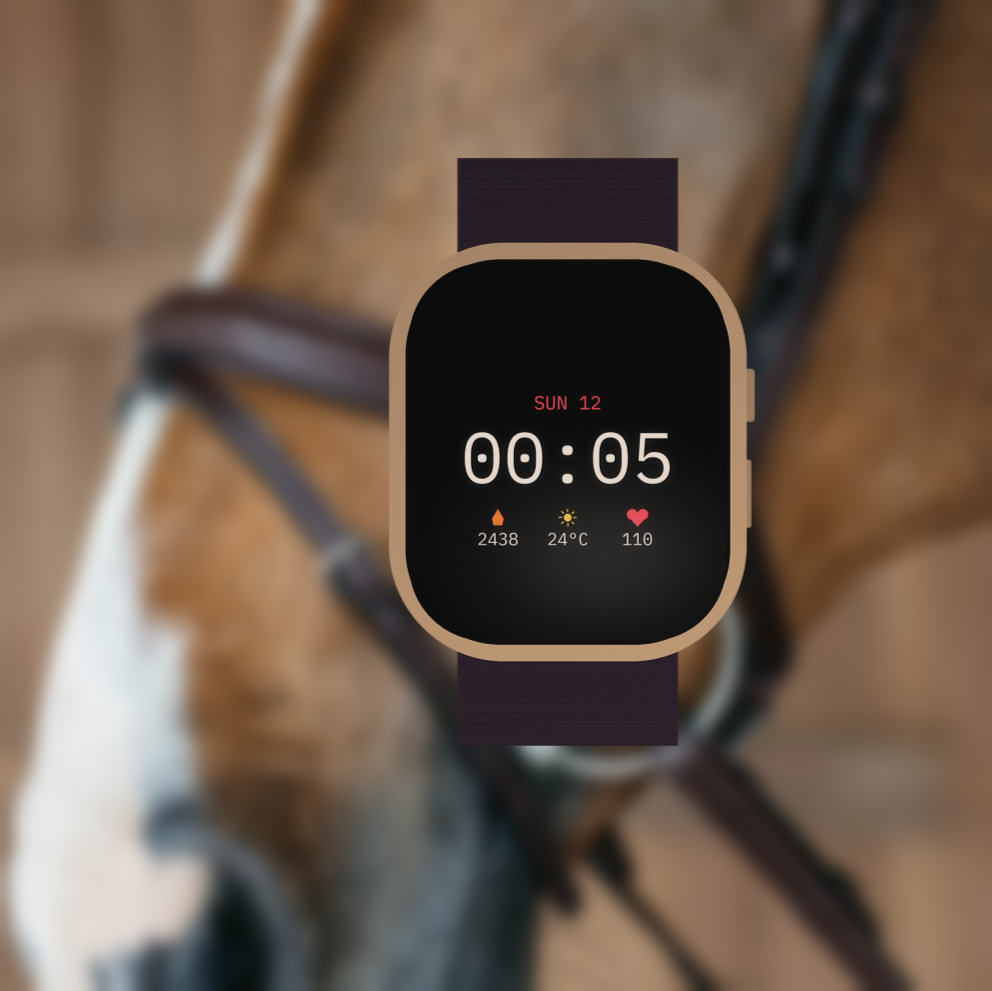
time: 0:05
